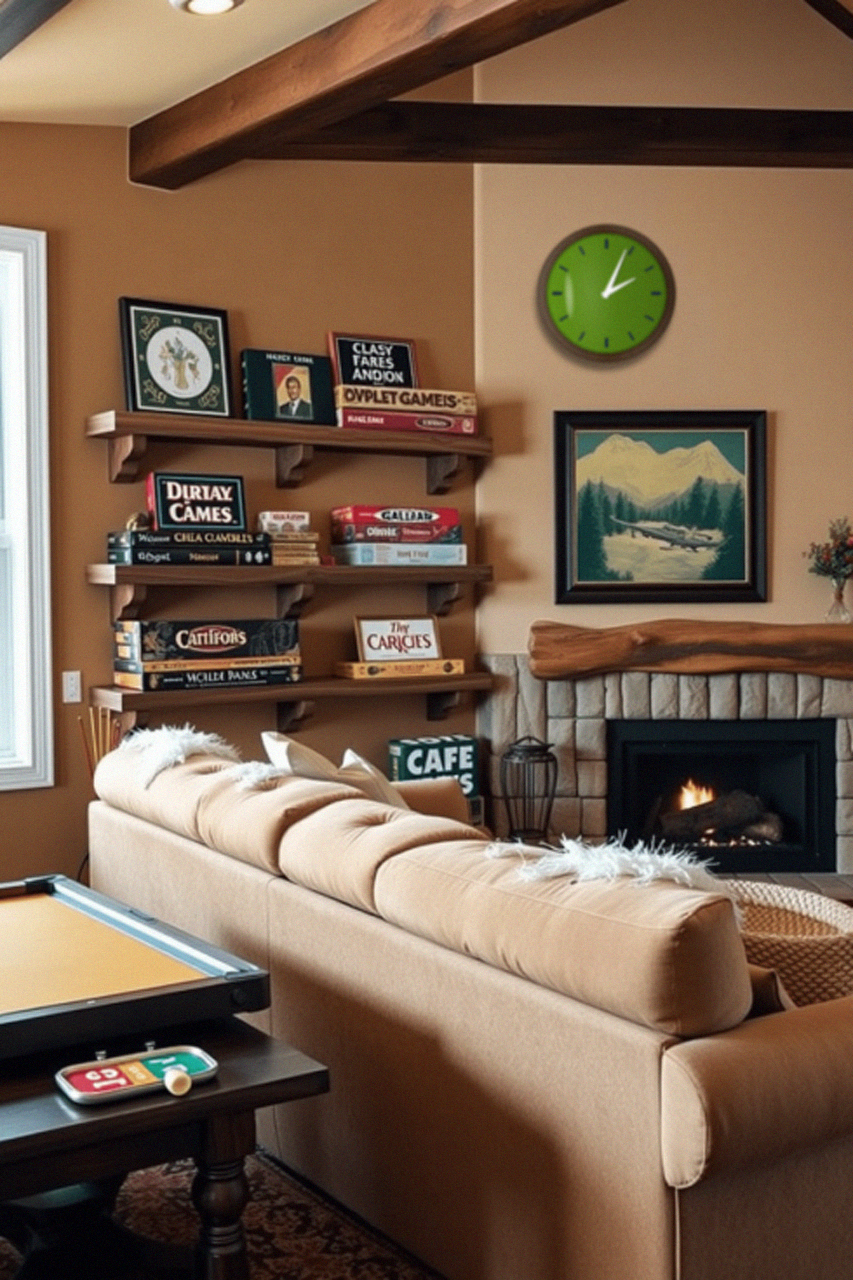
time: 2:04
